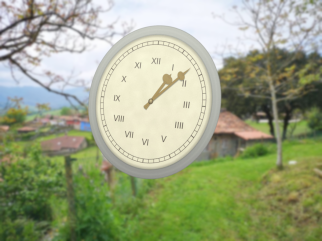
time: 1:08
